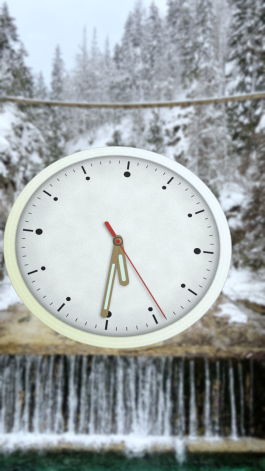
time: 5:30:24
